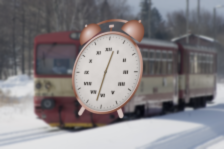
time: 12:32
